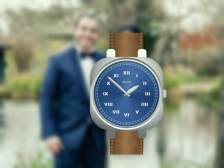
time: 1:52
